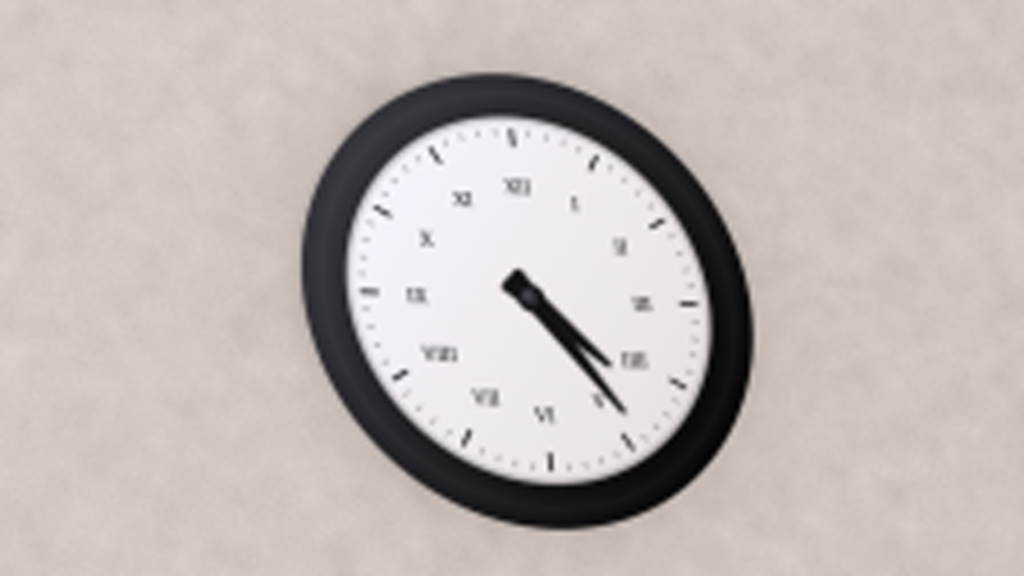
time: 4:24
